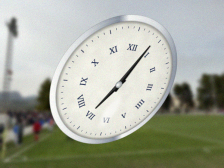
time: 7:04
